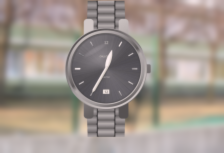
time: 12:35
